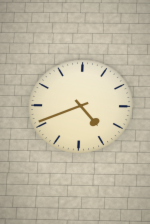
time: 4:41
